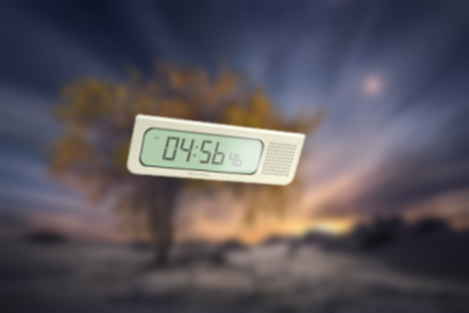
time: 4:56:46
